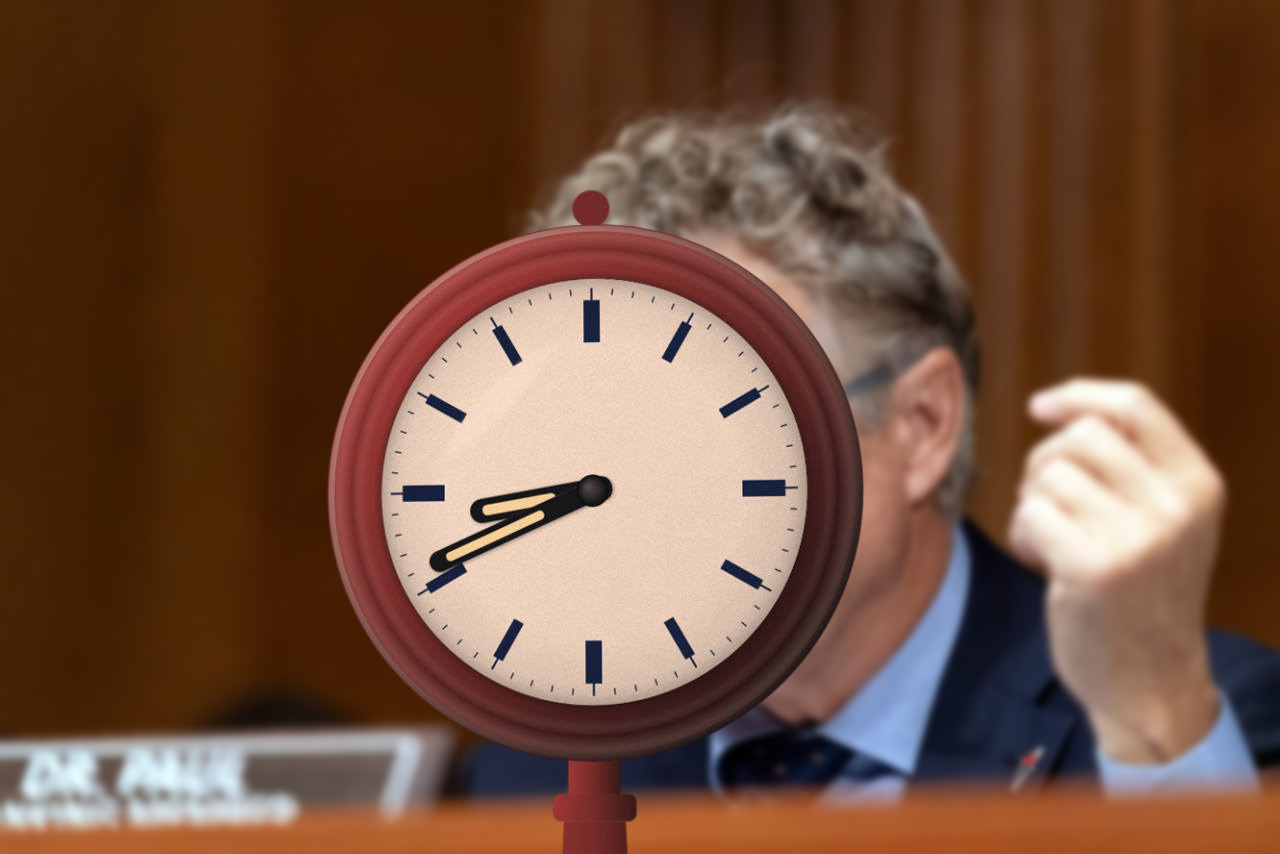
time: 8:41
